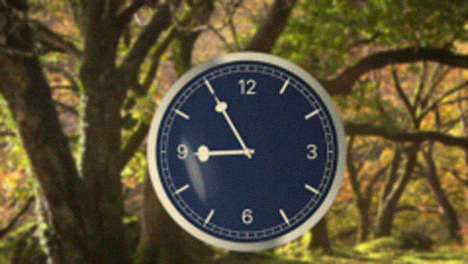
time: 8:55
